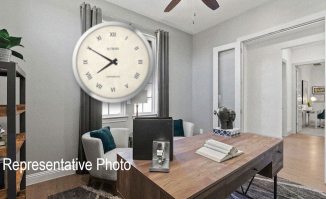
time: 7:50
